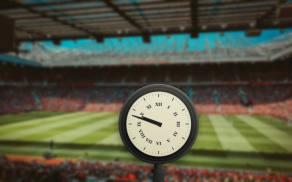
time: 9:48
